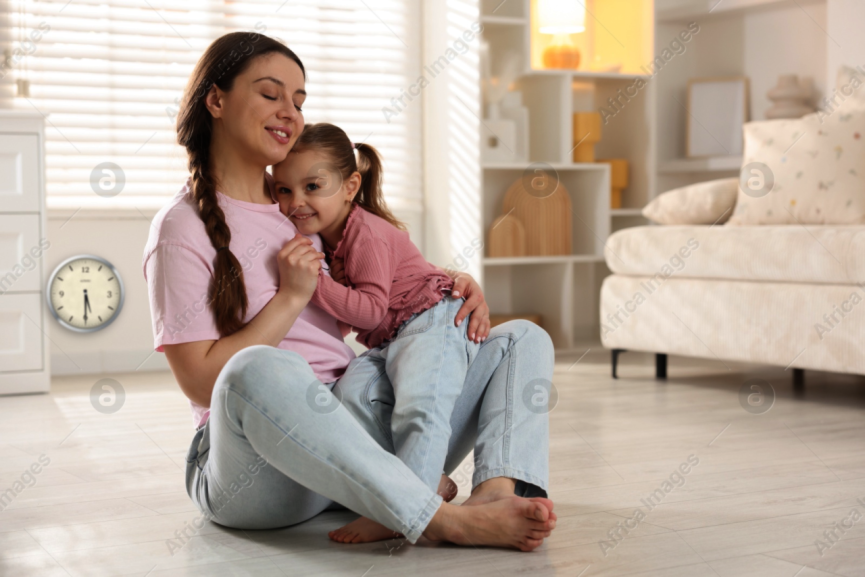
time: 5:30
